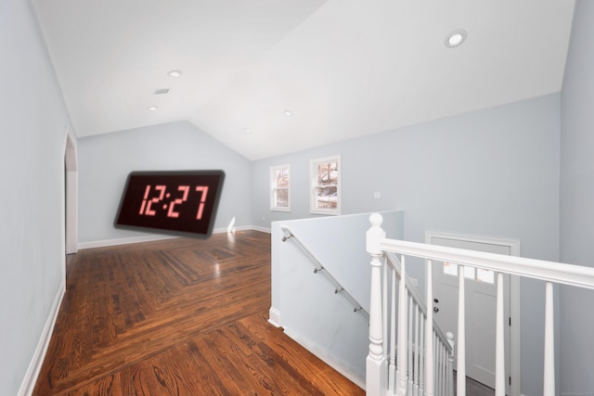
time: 12:27
